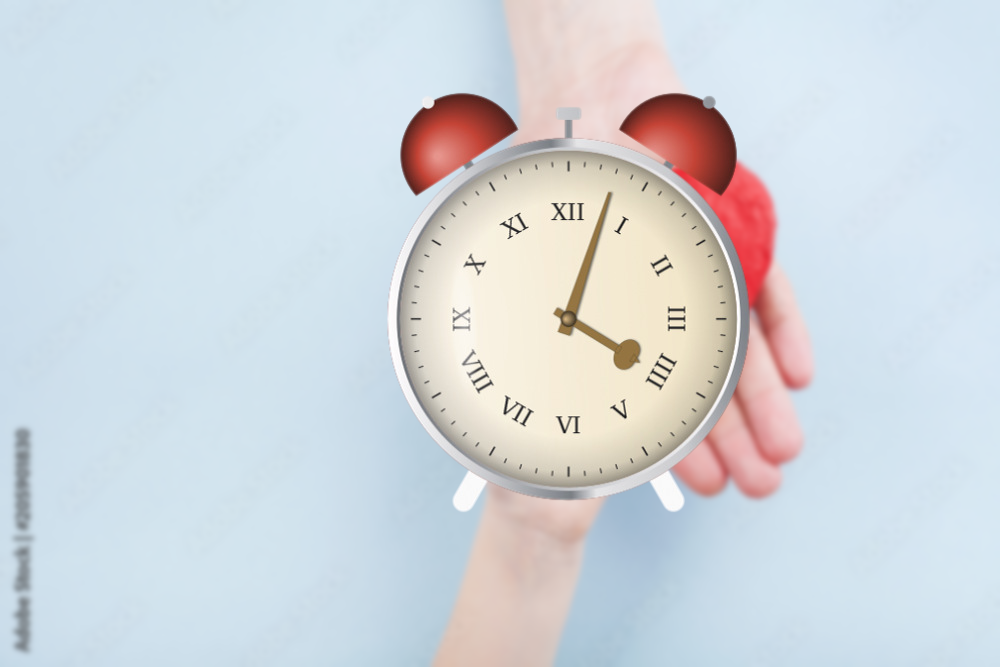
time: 4:03
